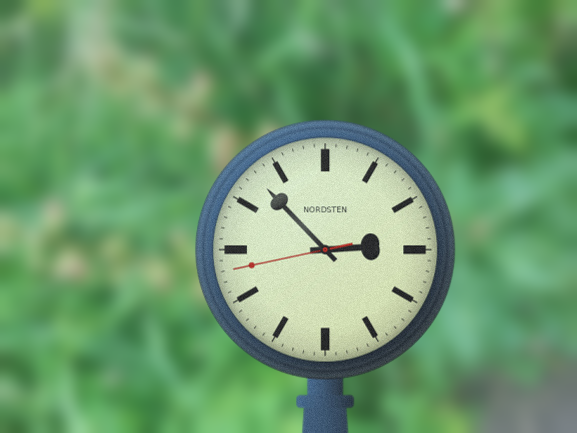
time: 2:52:43
